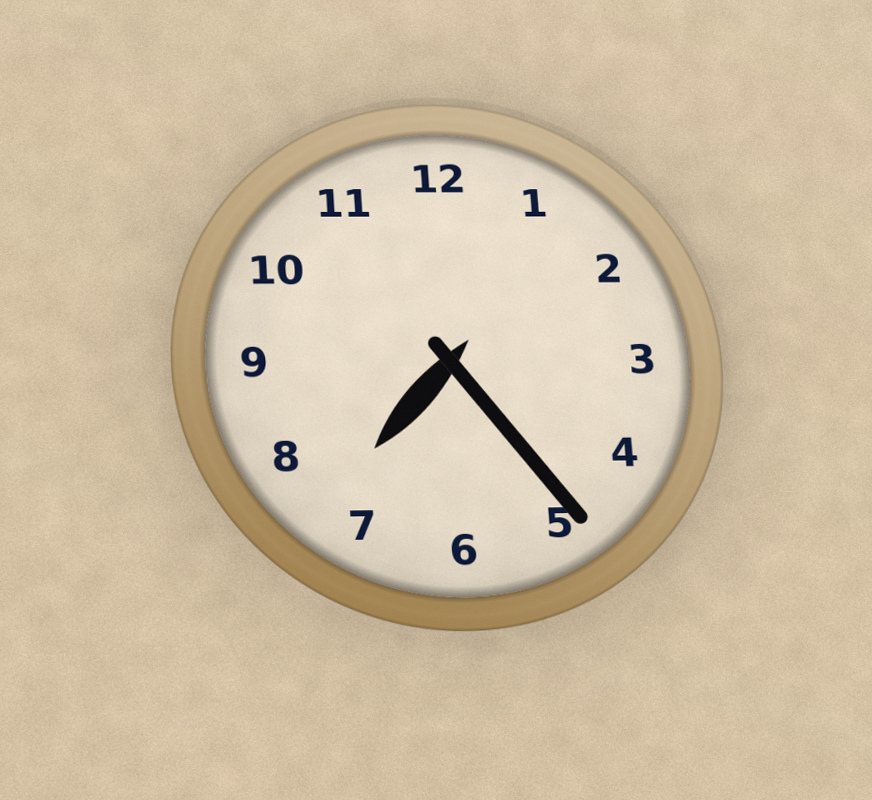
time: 7:24
